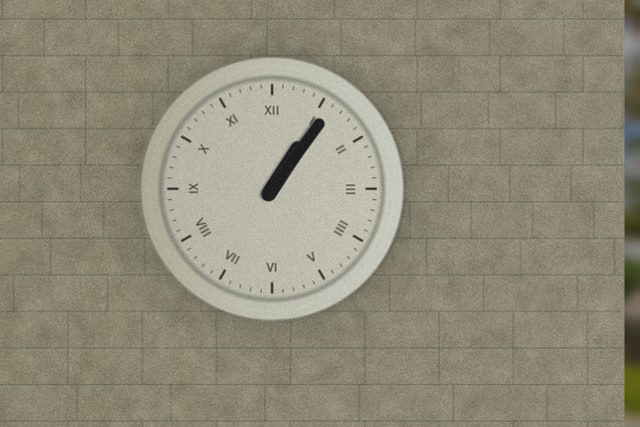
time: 1:06
